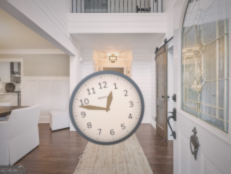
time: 12:48
